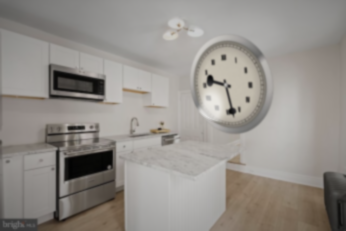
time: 9:28
